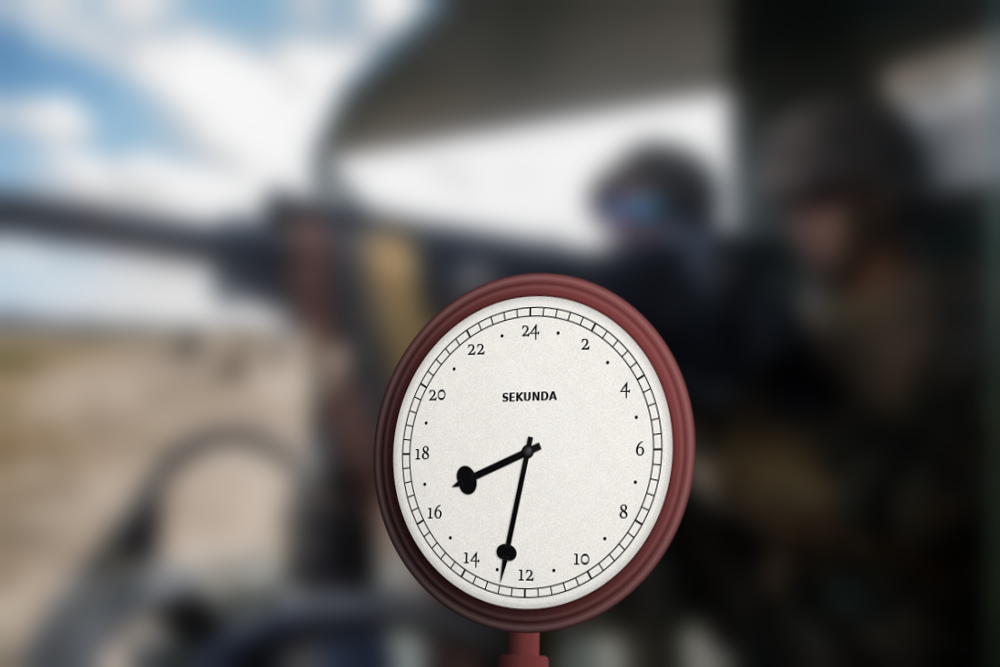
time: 16:32
